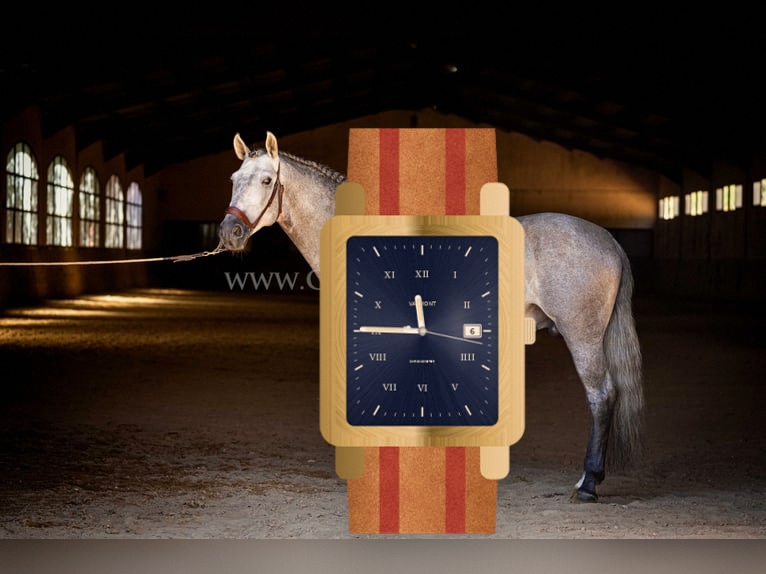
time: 11:45:17
